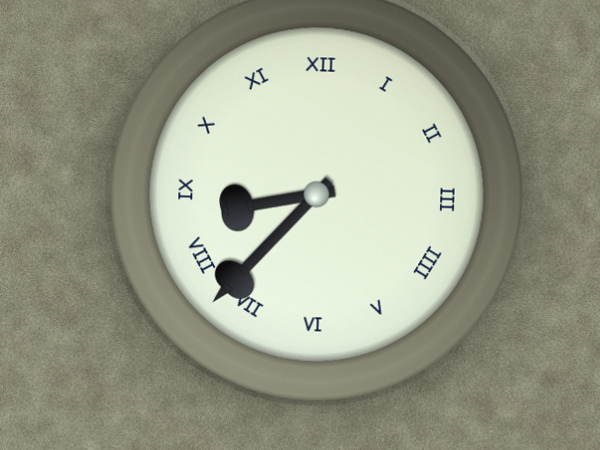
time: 8:37
